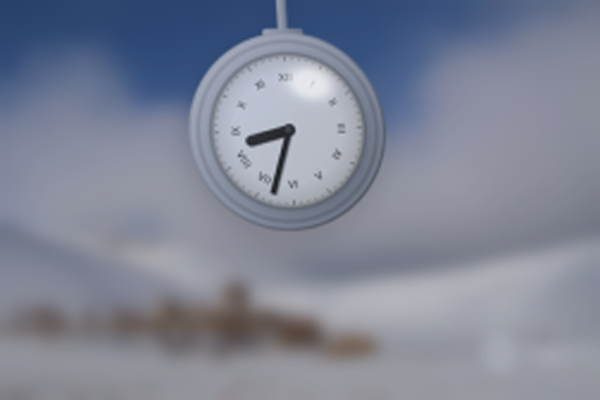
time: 8:33
